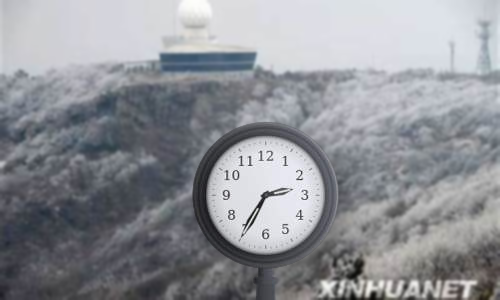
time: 2:35
